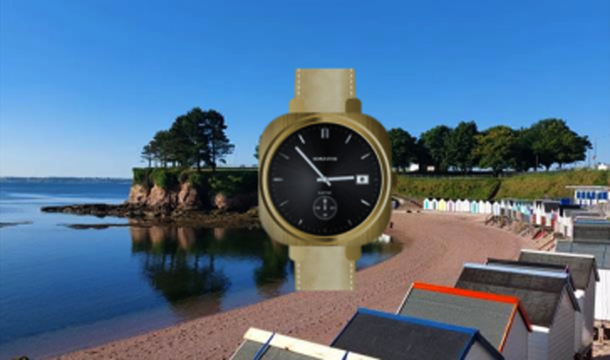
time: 2:53
